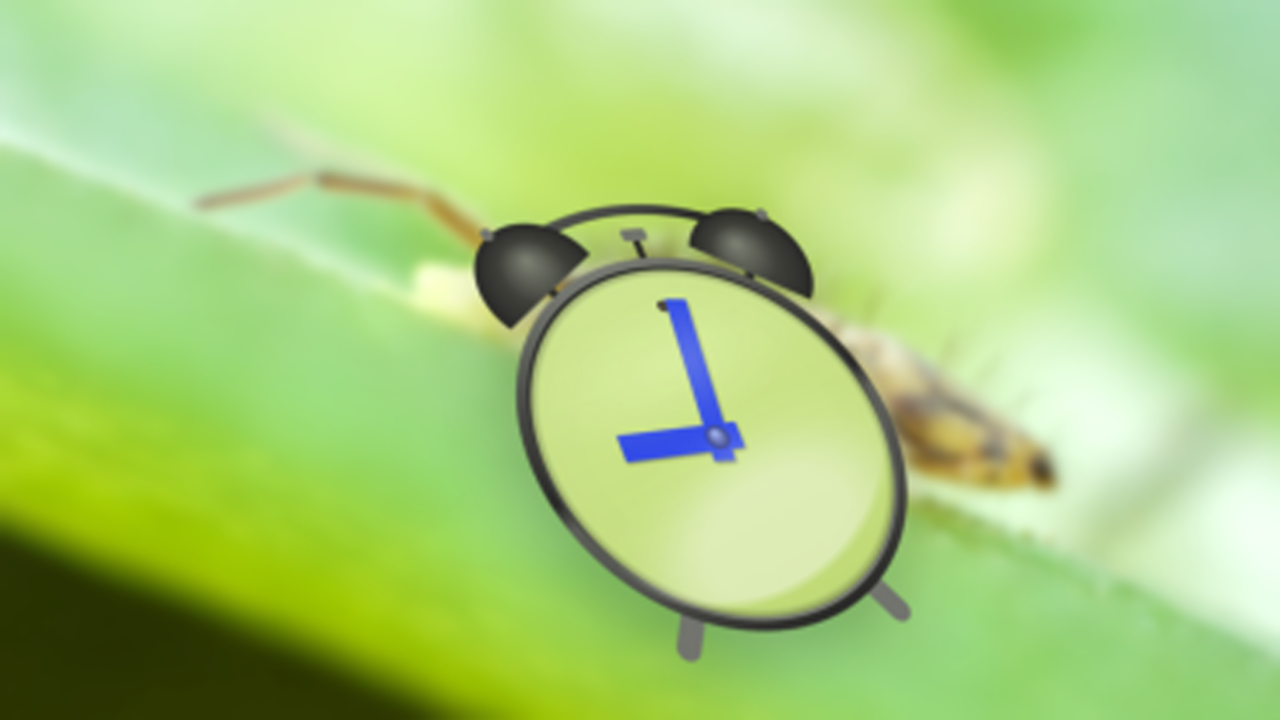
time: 9:01
